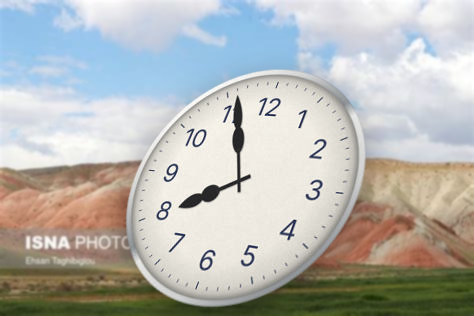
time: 7:56
